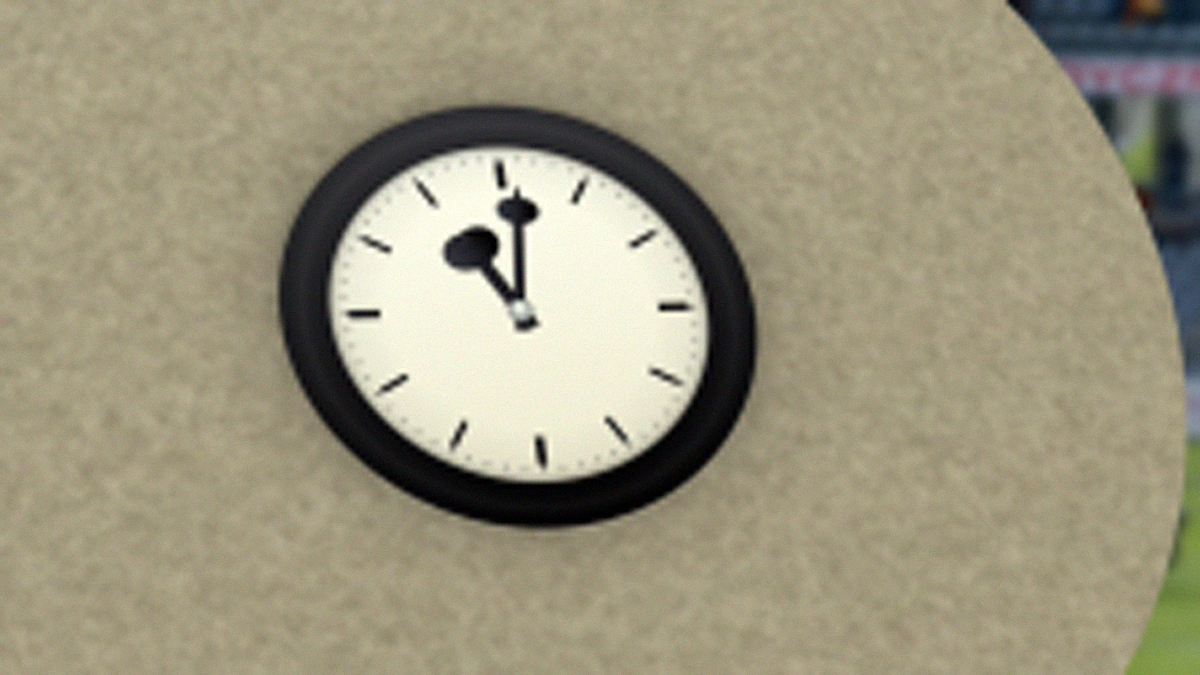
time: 11:01
